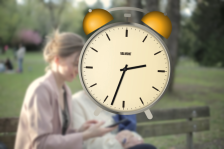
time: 2:33
